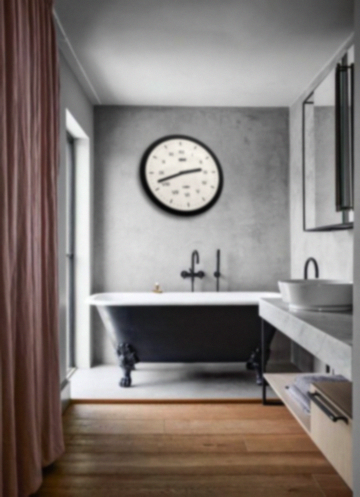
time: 2:42
